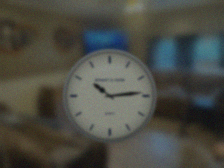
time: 10:14
